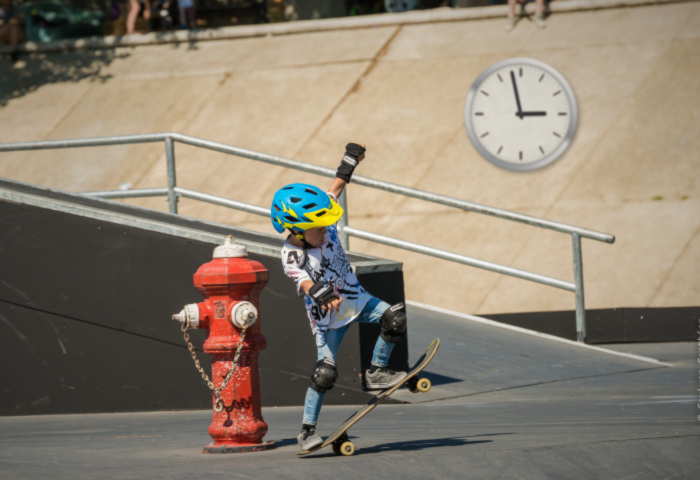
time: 2:58
